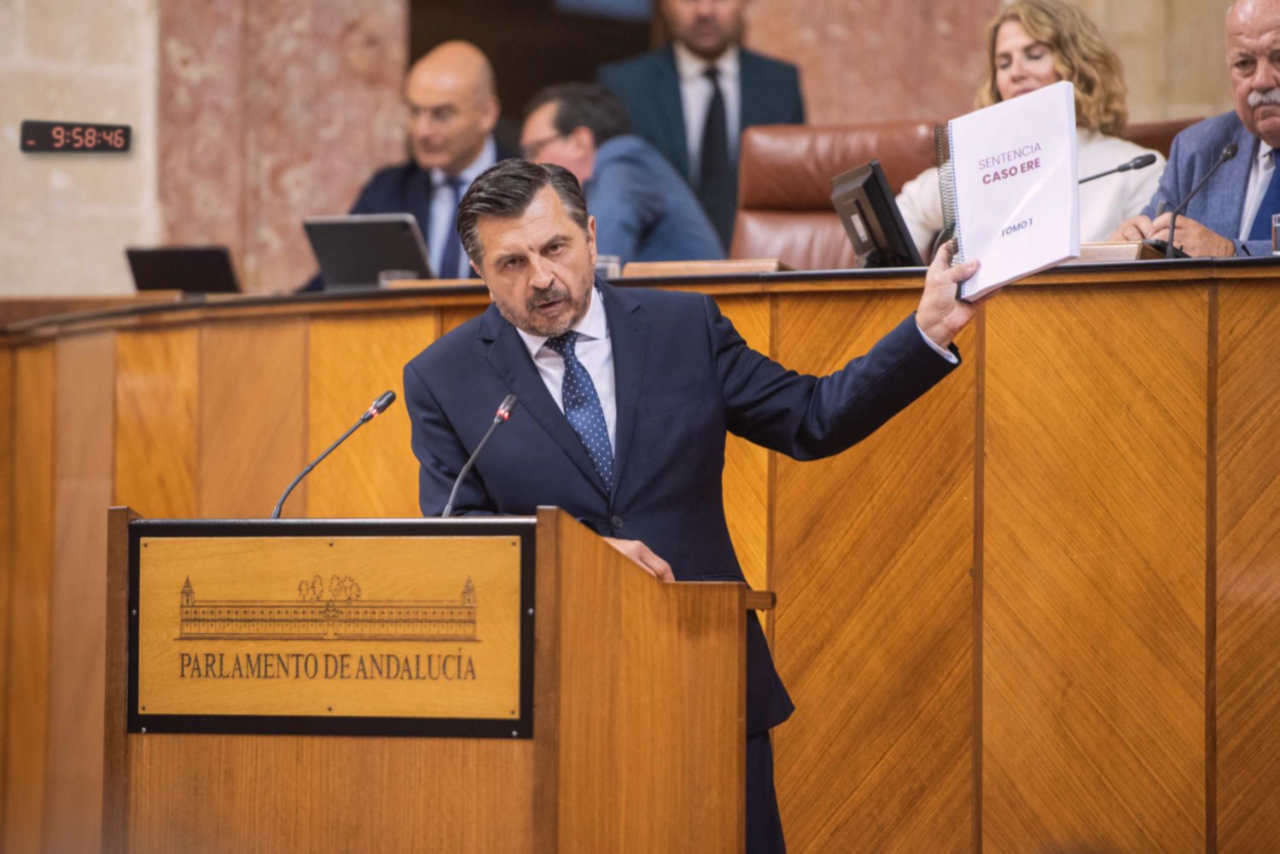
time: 9:58:46
